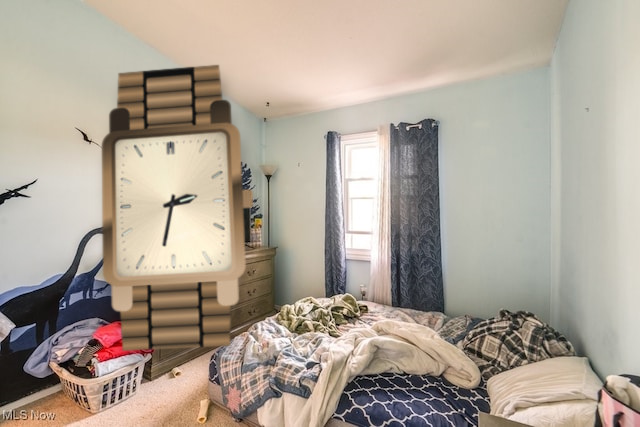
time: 2:32
